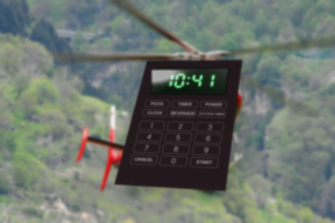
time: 10:41
